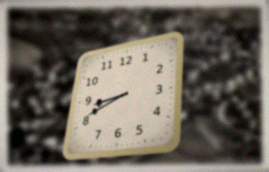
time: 8:41
